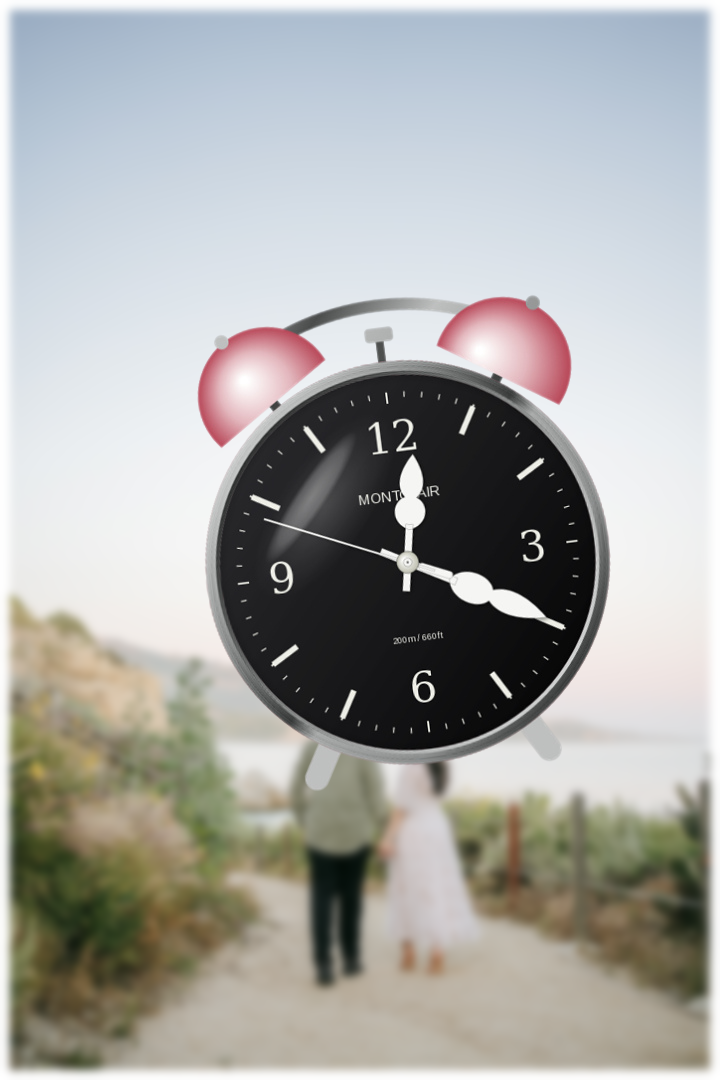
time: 12:19:49
